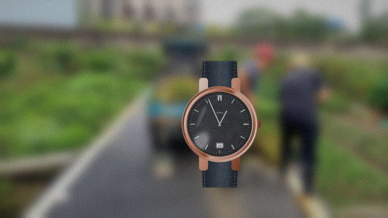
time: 12:56
